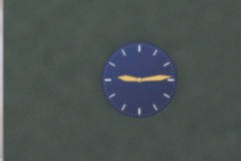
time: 9:14
